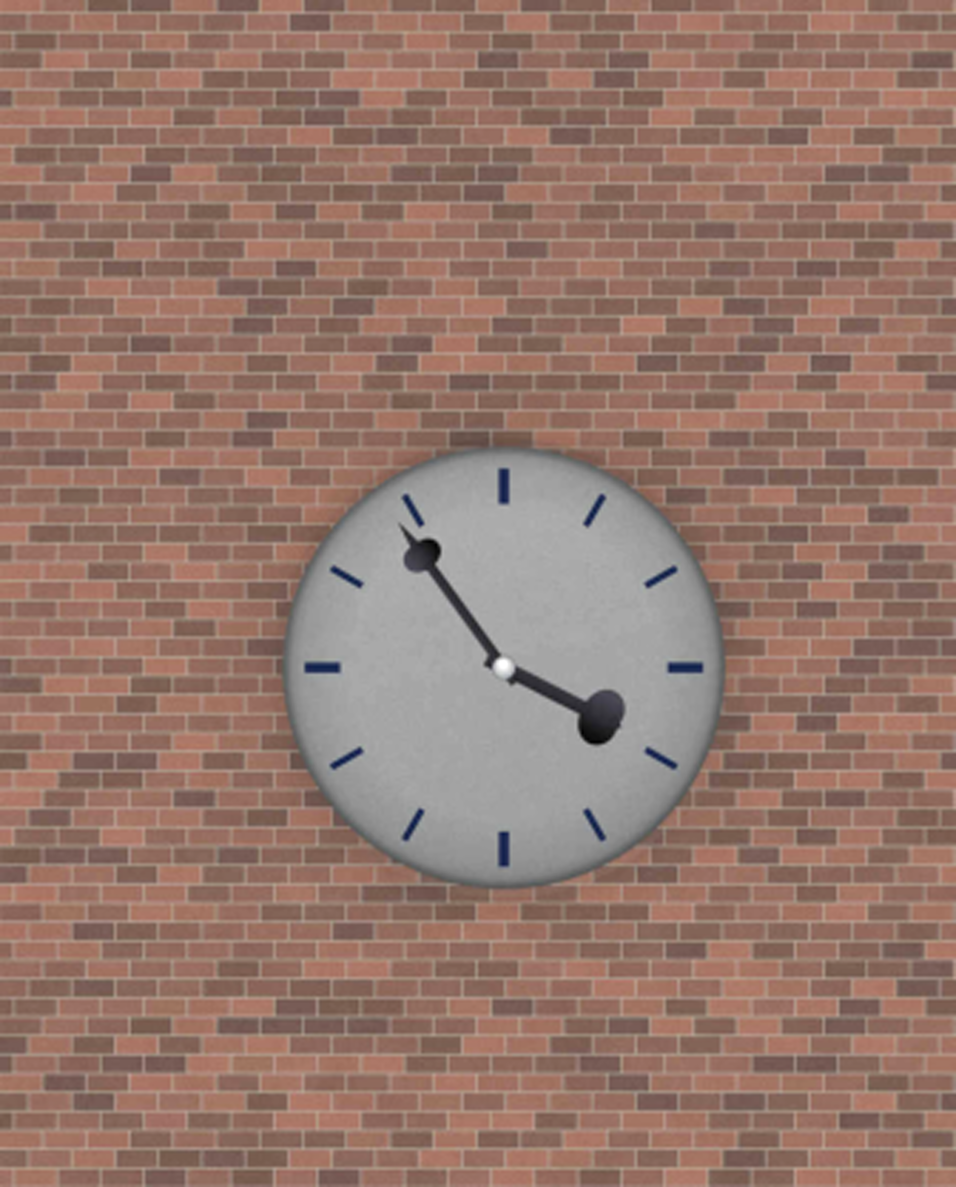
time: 3:54
